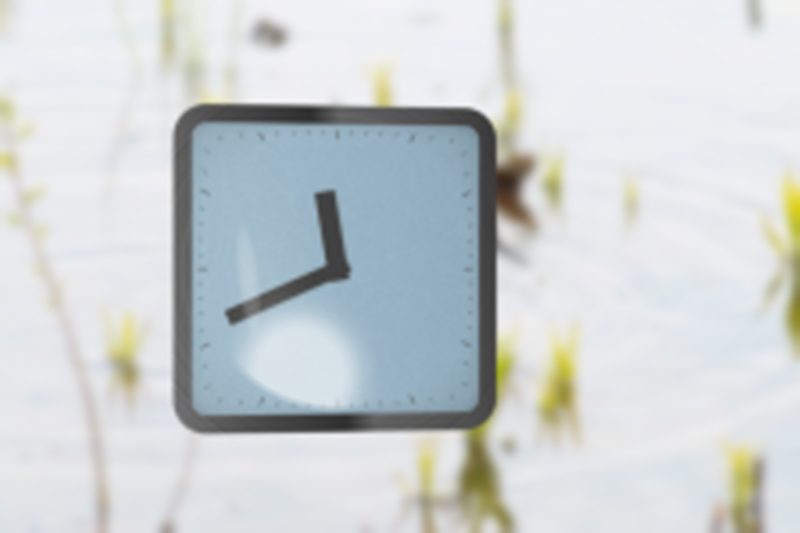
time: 11:41
